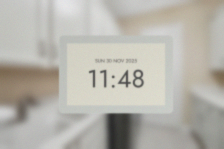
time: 11:48
